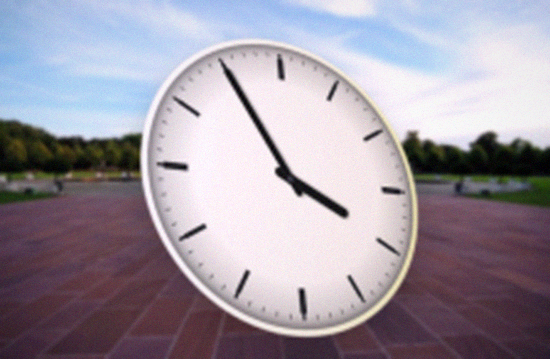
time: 3:55
